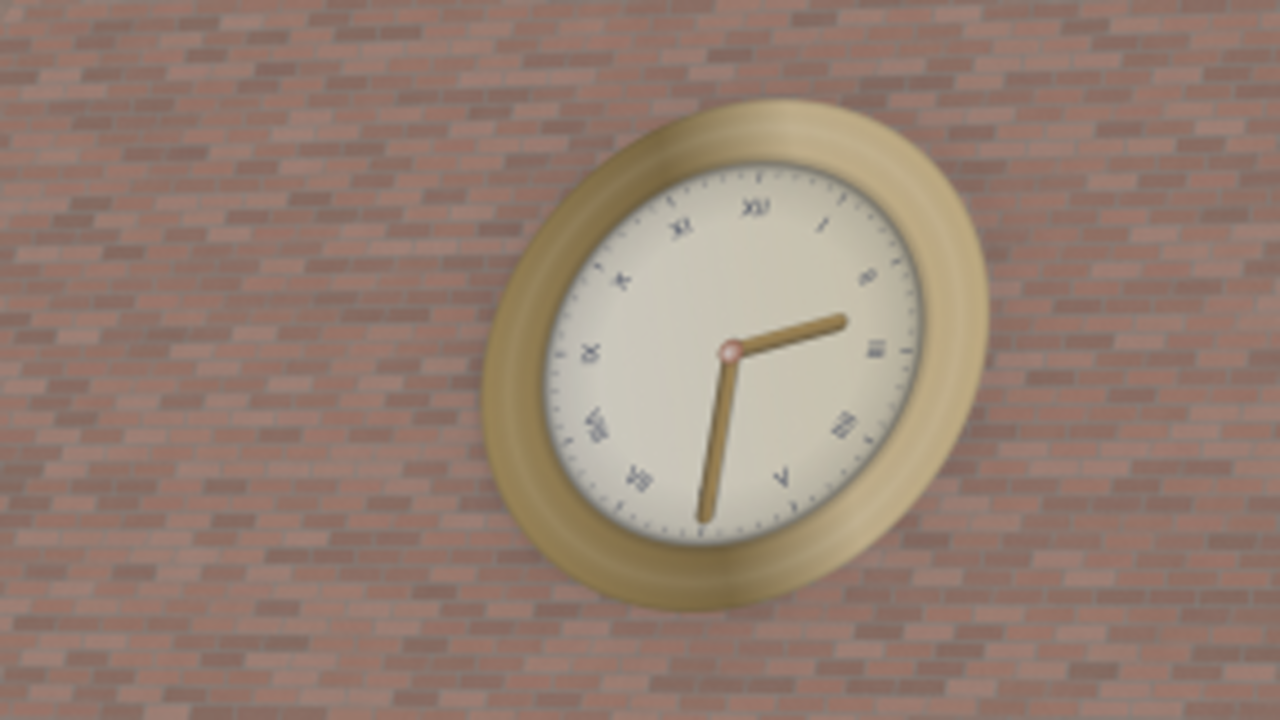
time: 2:30
